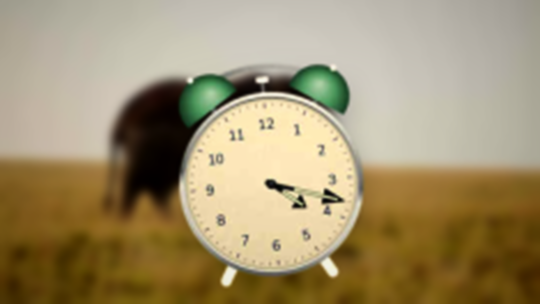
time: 4:18
